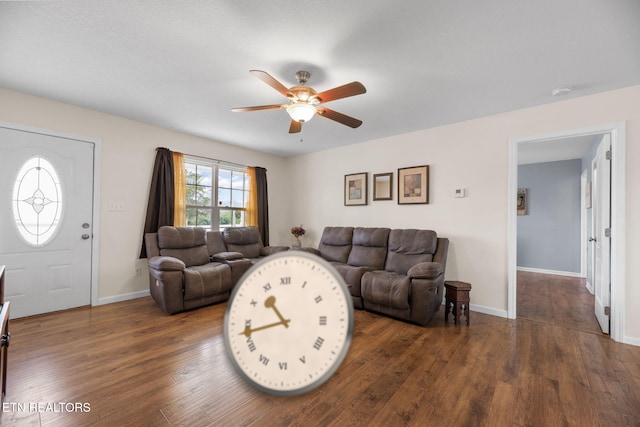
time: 10:43
